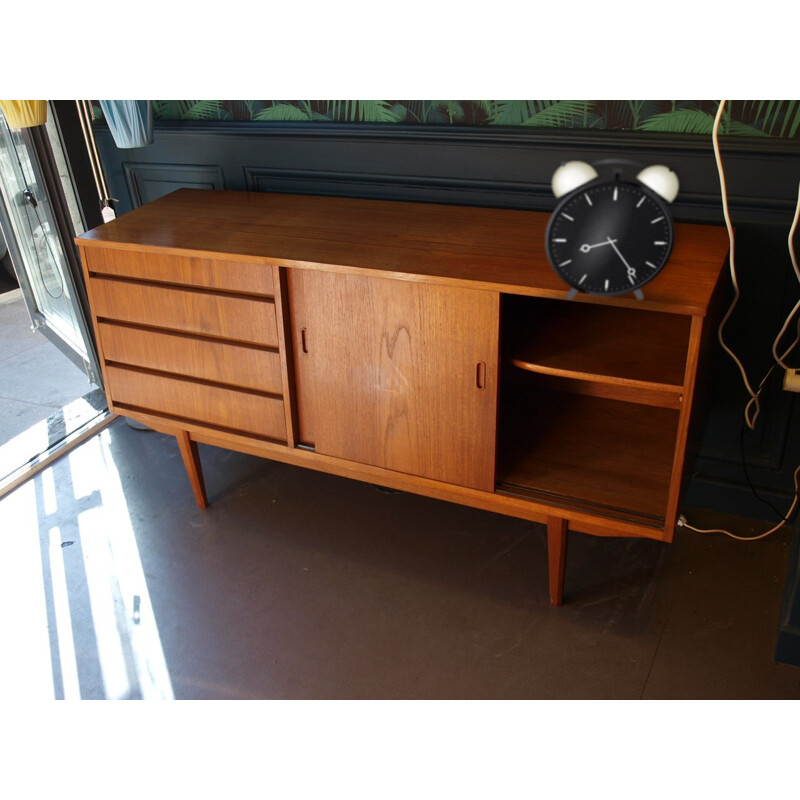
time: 8:24
